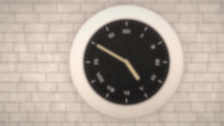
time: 4:50
